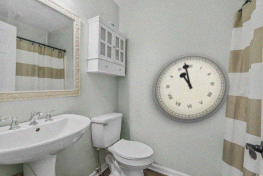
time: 10:58
